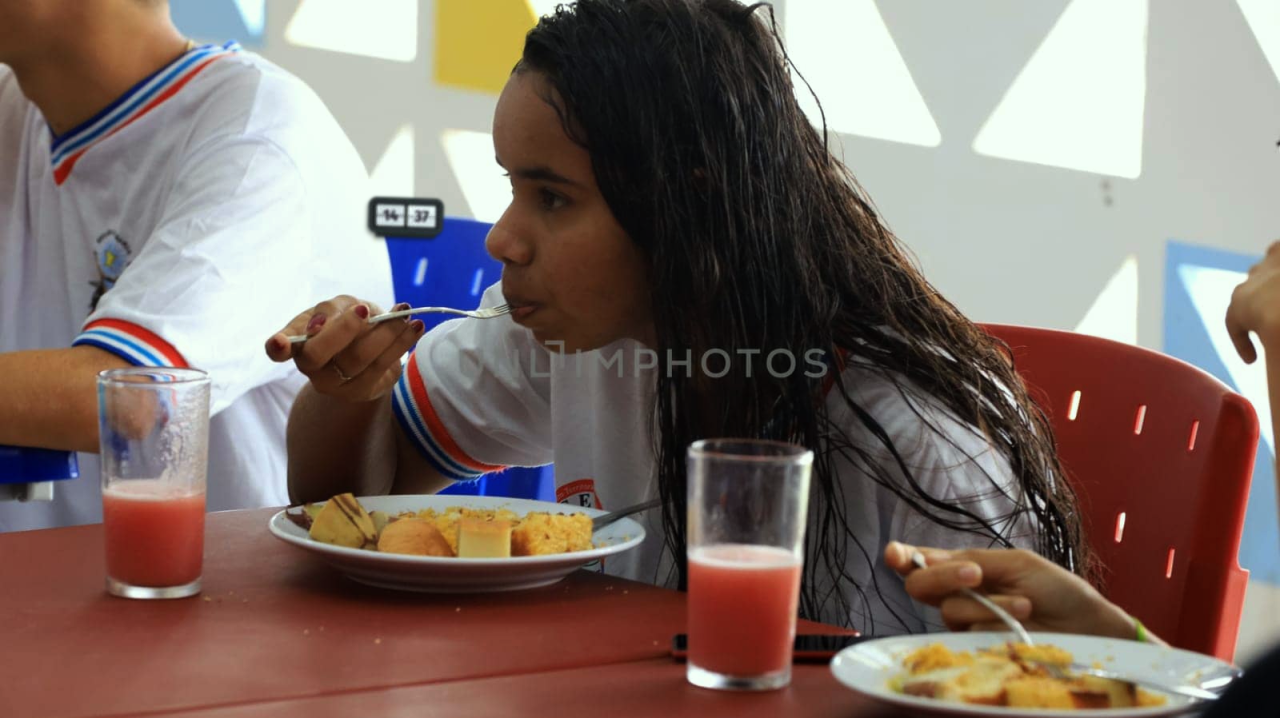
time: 14:37
